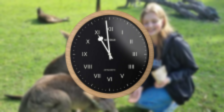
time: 10:59
